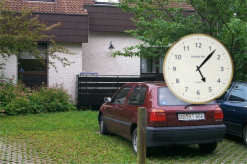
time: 5:07
